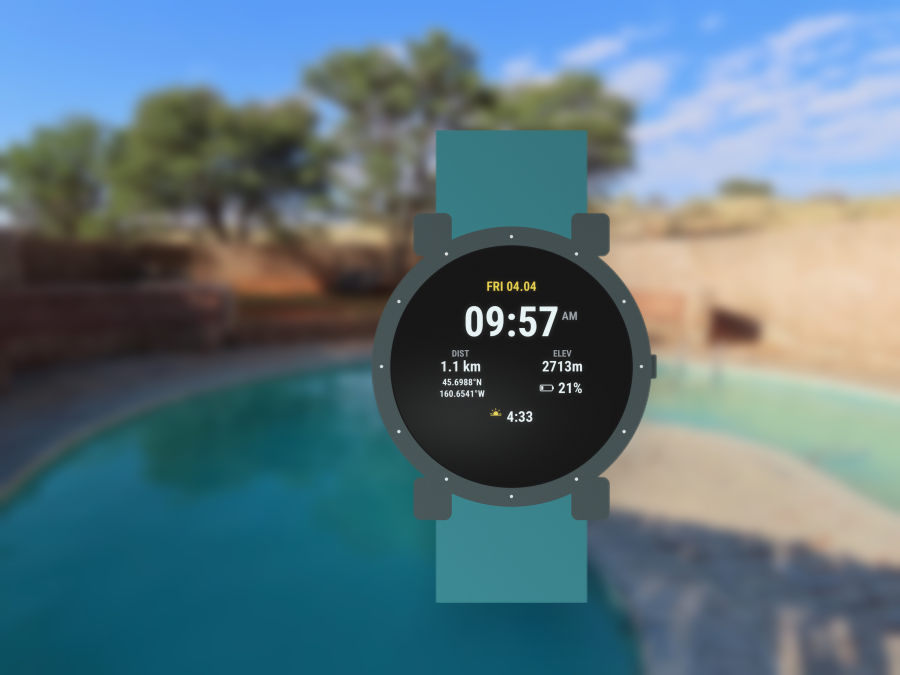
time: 9:57
